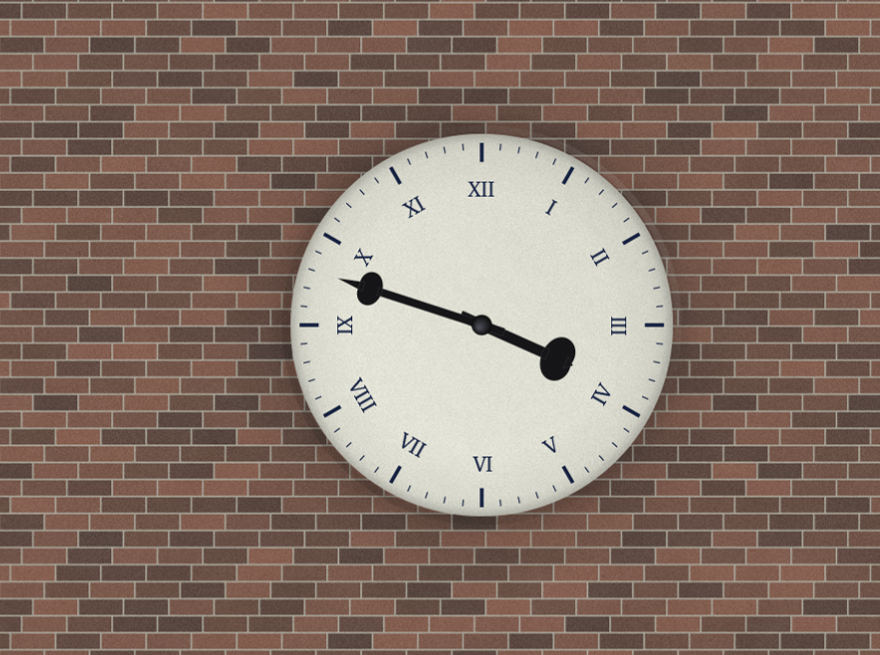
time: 3:48
